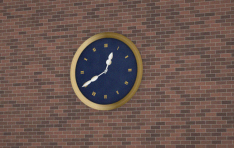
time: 12:40
